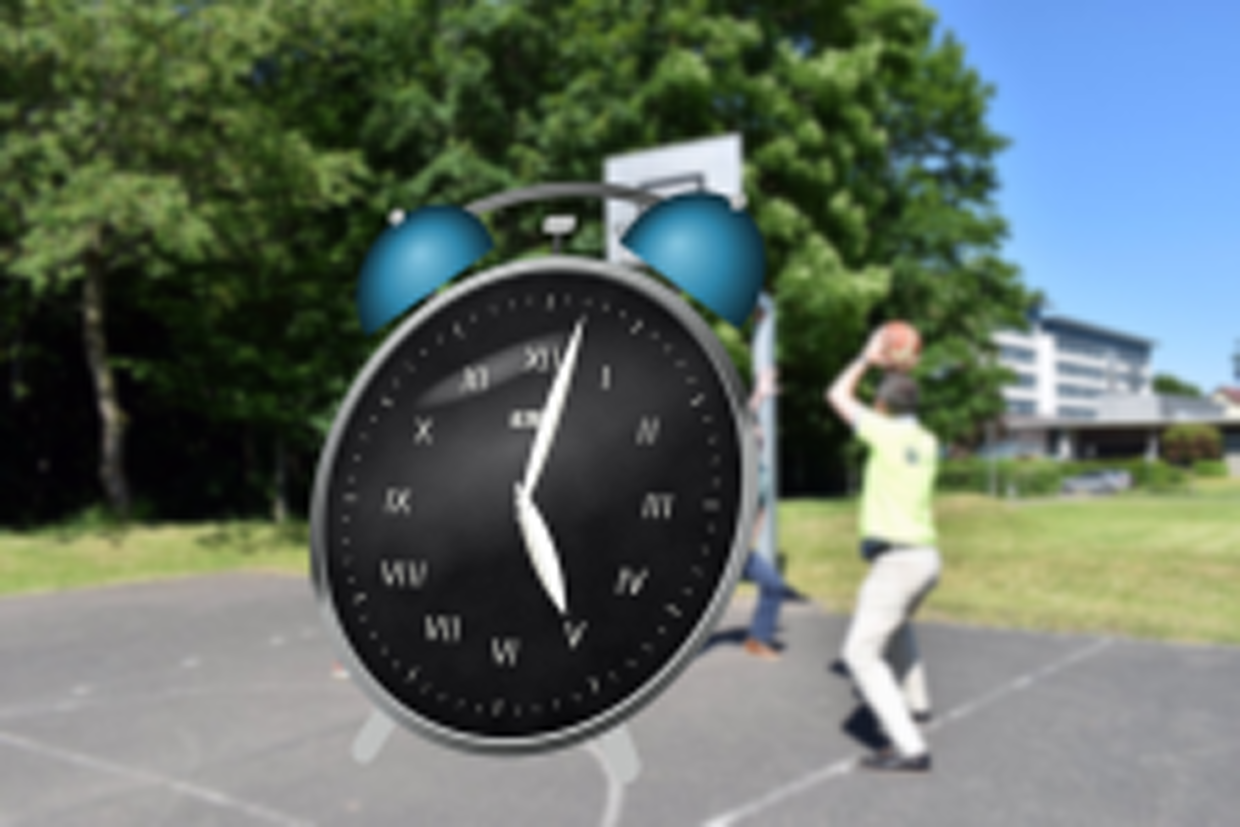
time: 5:02
